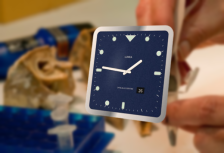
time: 1:46
